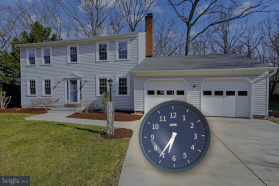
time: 6:36
